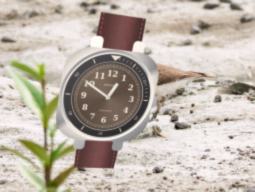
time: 12:50
